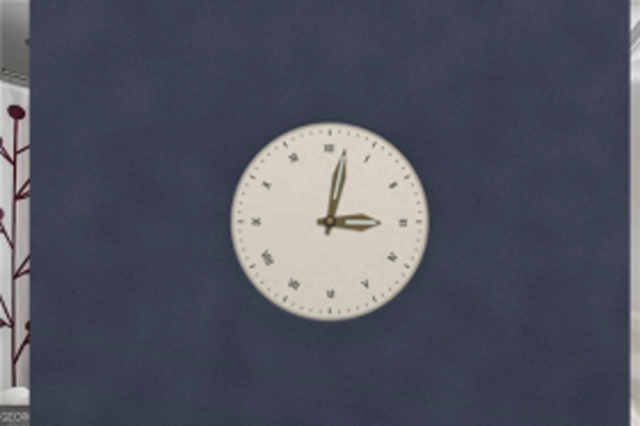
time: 3:02
